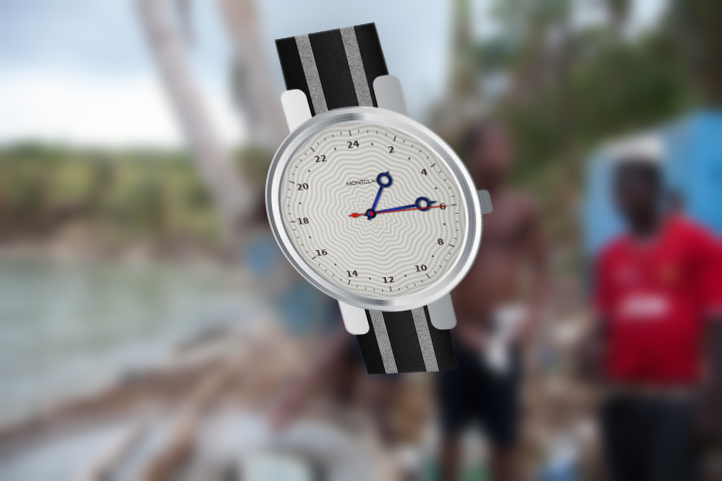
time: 2:14:15
